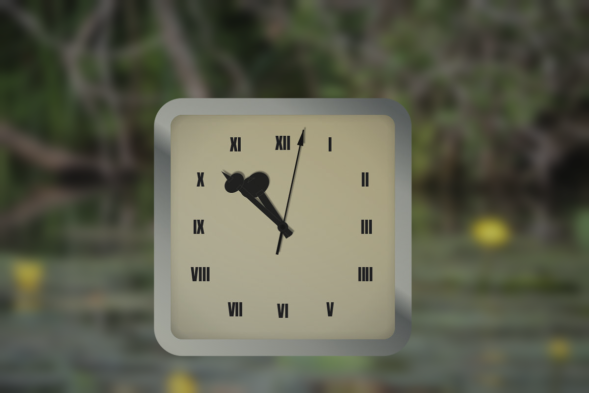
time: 10:52:02
